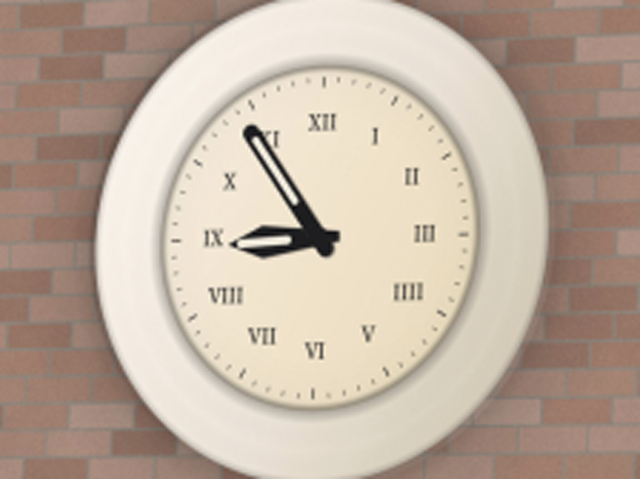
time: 8:54
